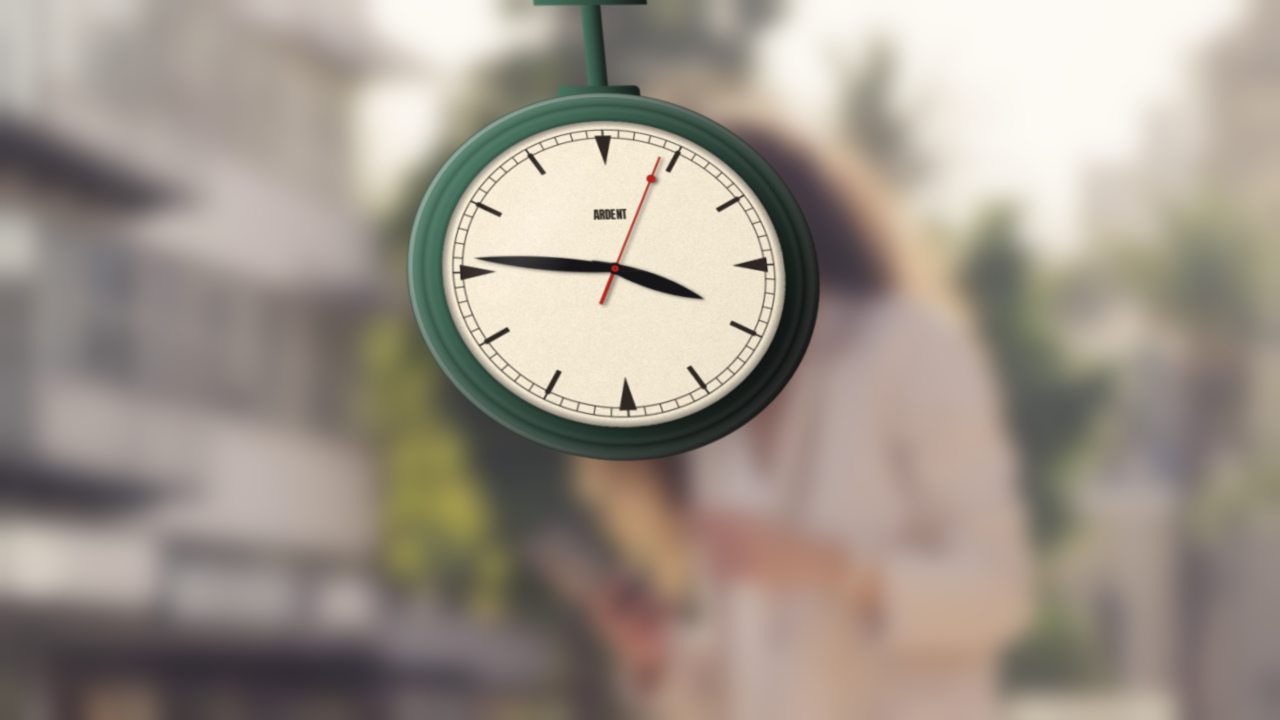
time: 3:46:04
